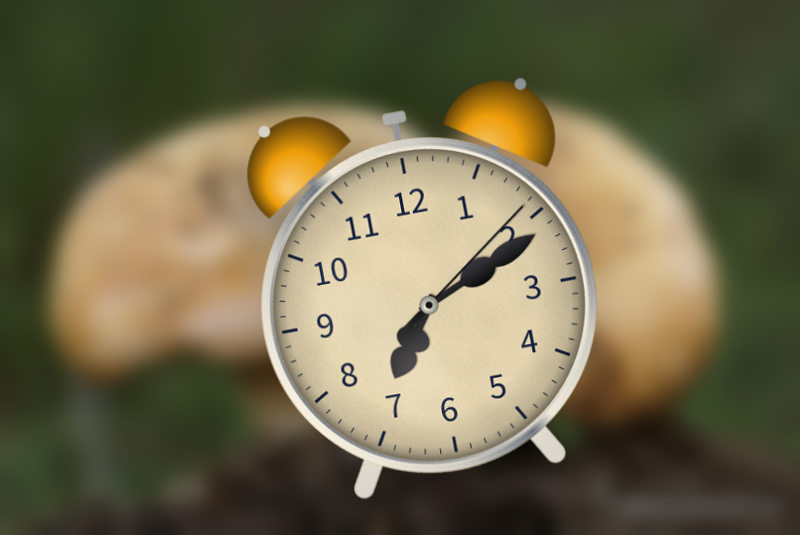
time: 7:11:09
